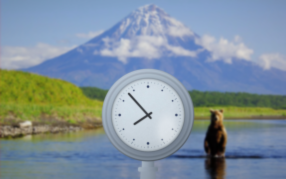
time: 7:53
